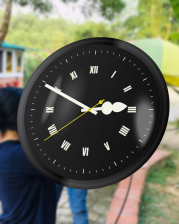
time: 2:49:39
